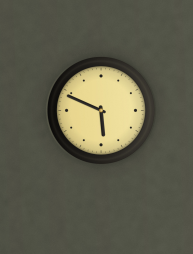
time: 5:49
